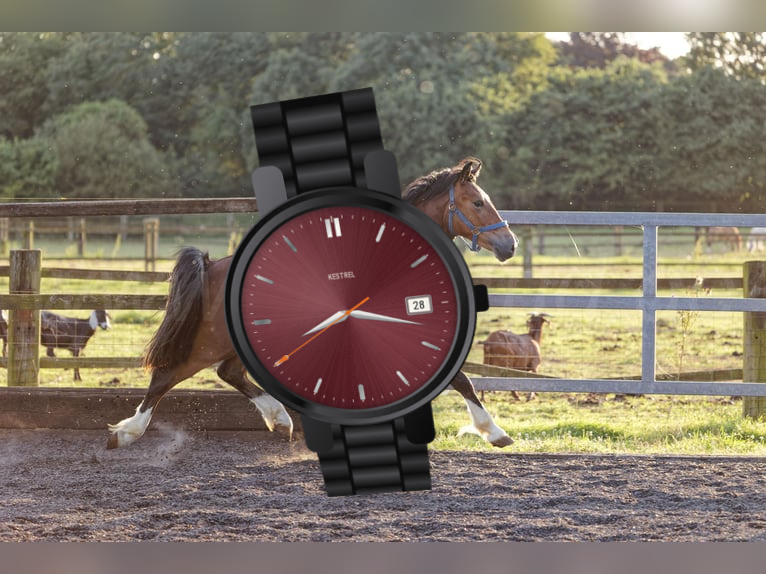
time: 8:17:40
